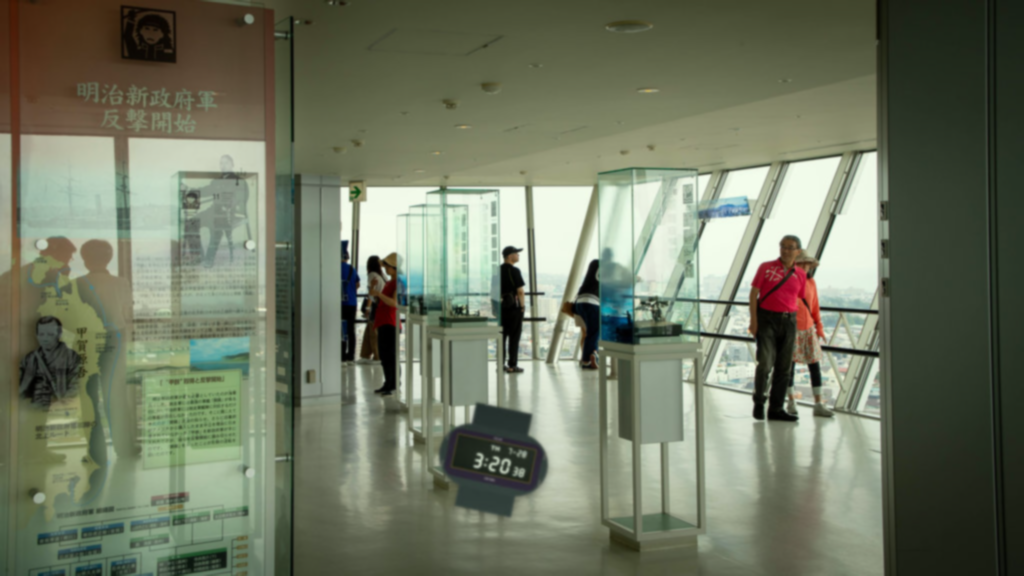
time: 3:20
